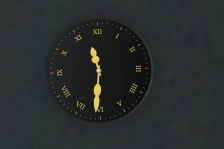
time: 11:31
